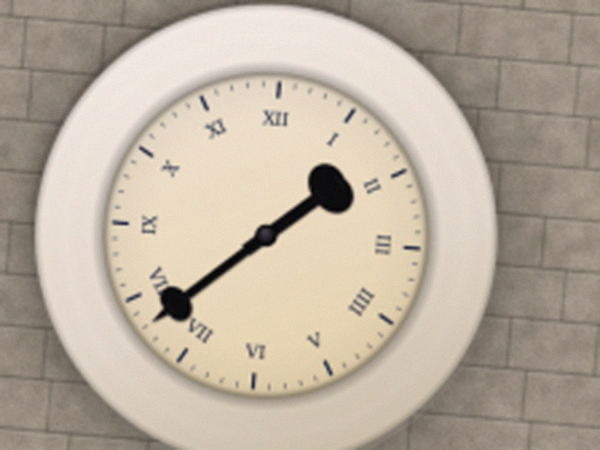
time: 1:38
